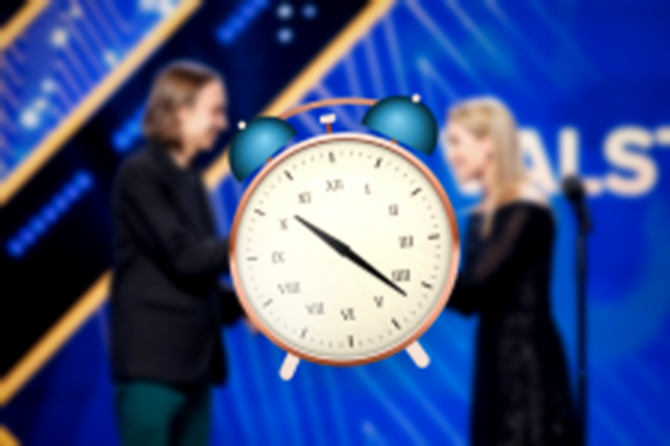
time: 10:22
